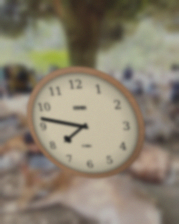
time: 7:47
